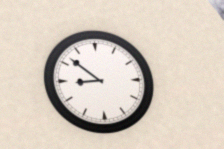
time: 8:52
